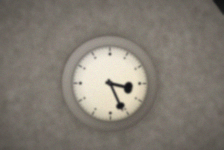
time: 3:26
